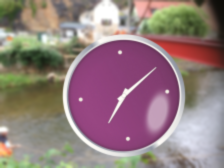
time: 7:09
